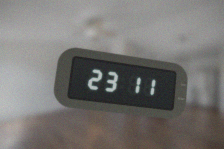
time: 23:11
